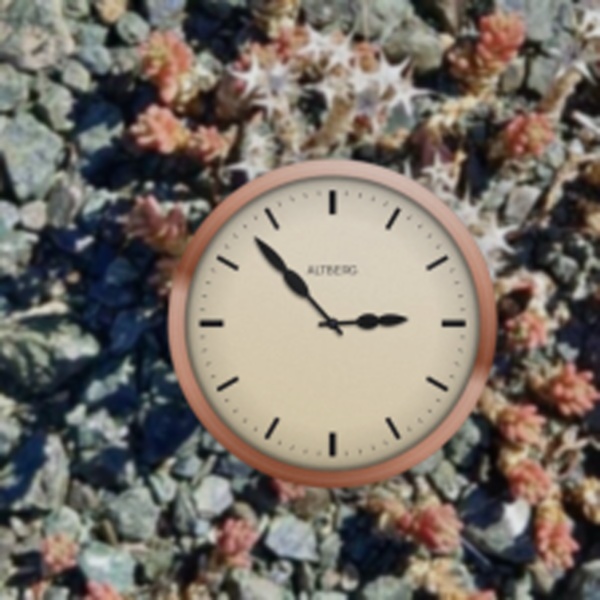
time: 2:53
